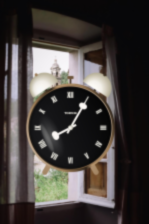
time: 8:05
